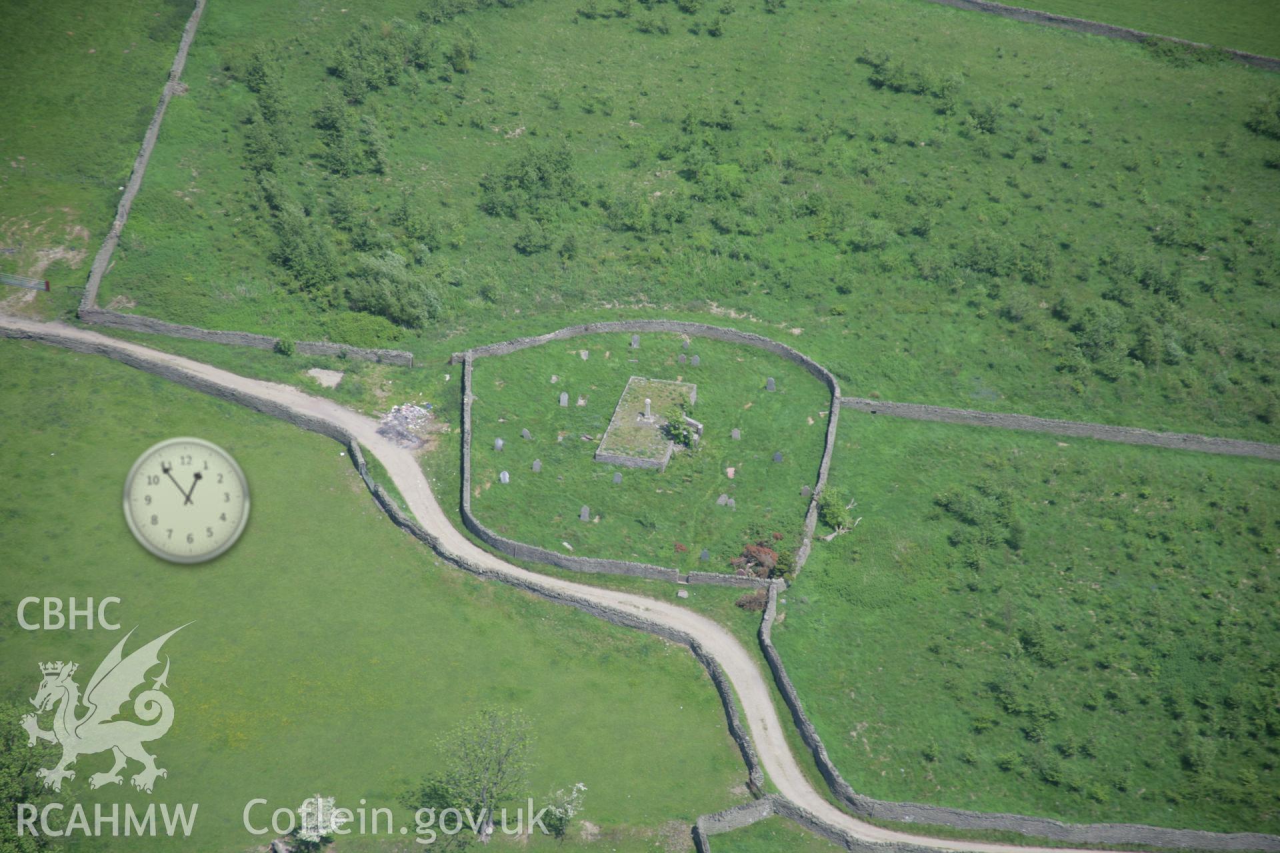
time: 12:54
